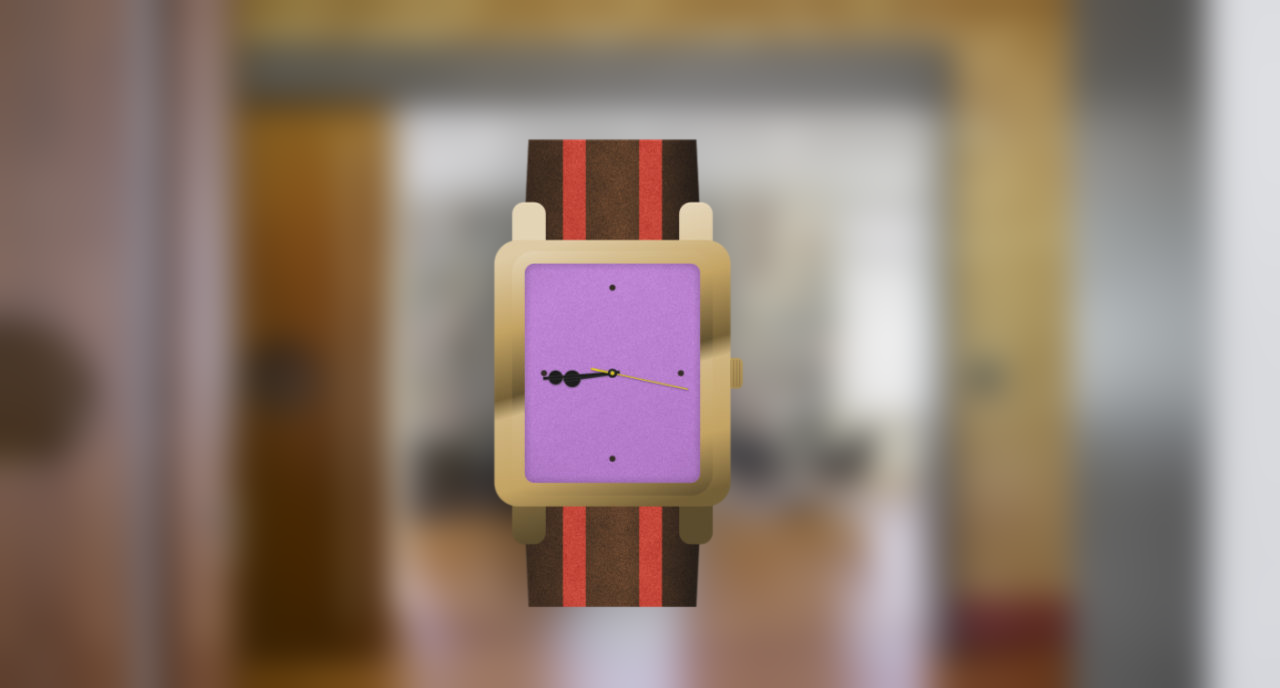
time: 8:44:17
